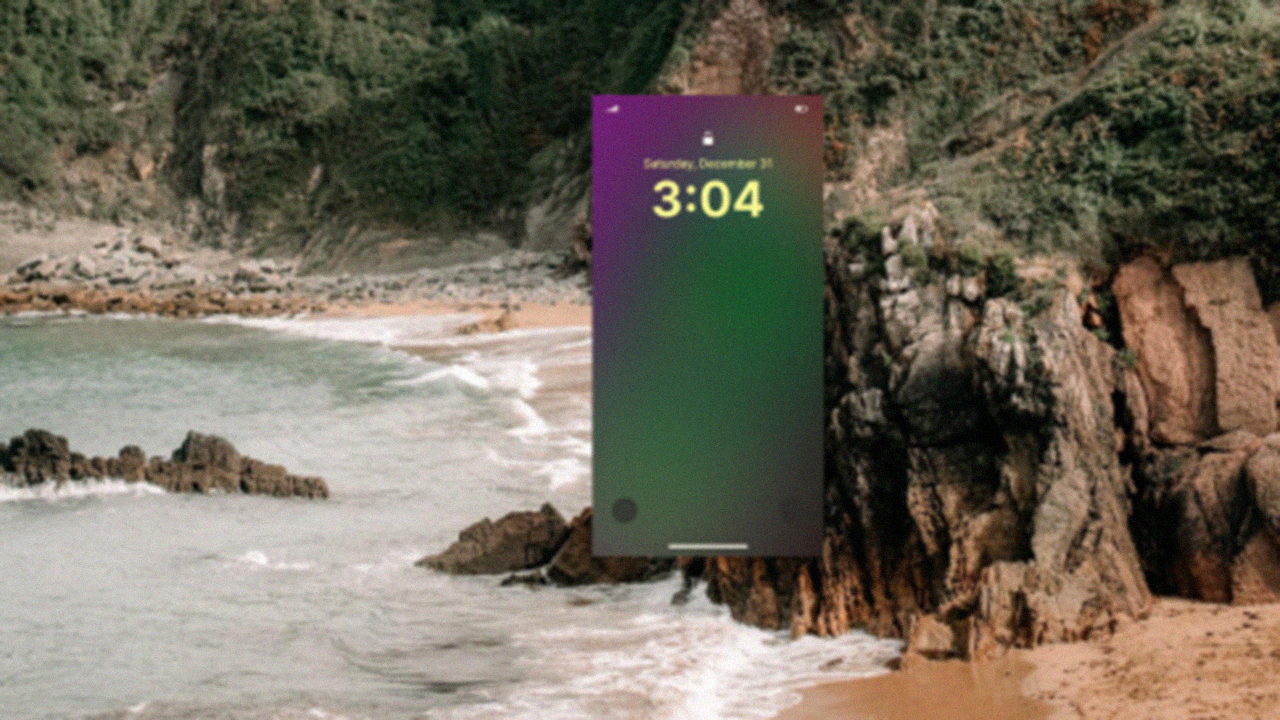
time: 3:04
